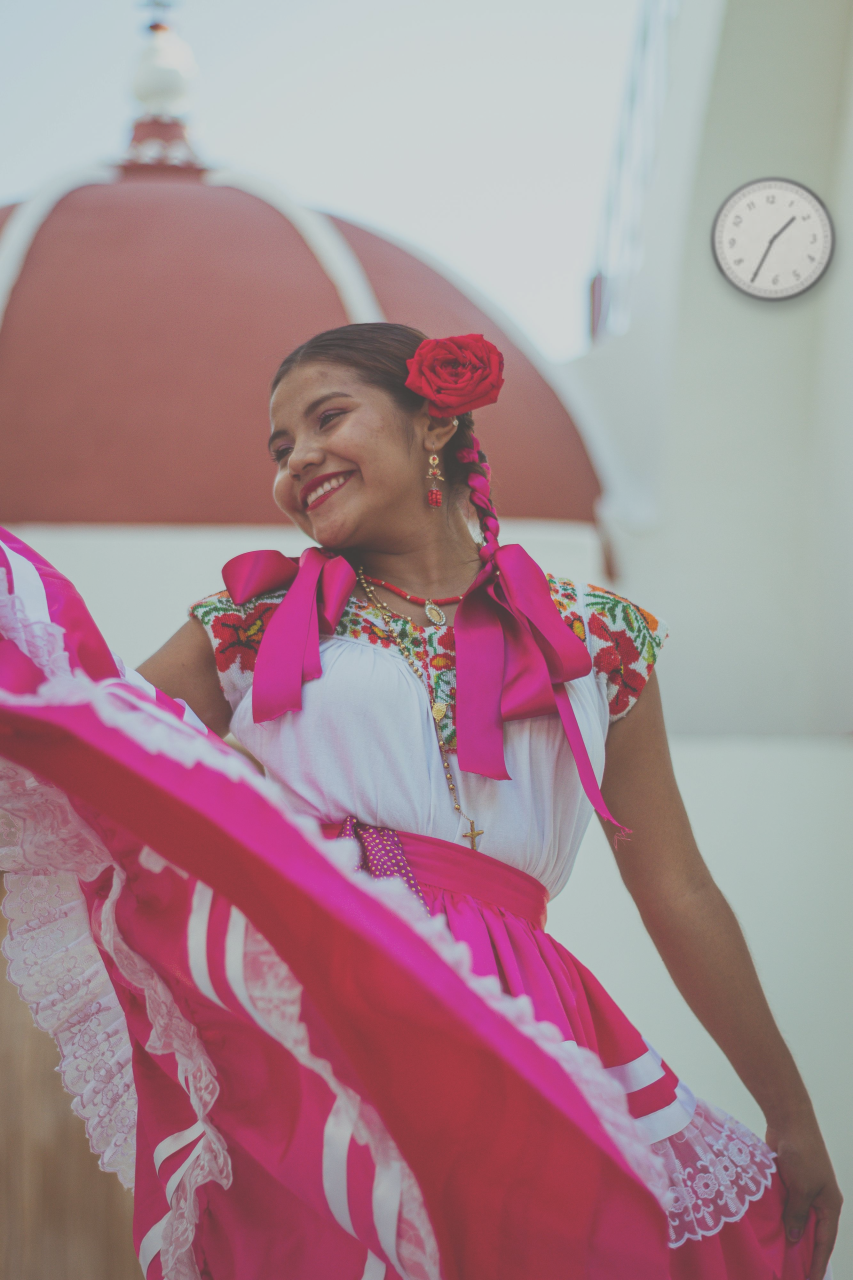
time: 1:35
